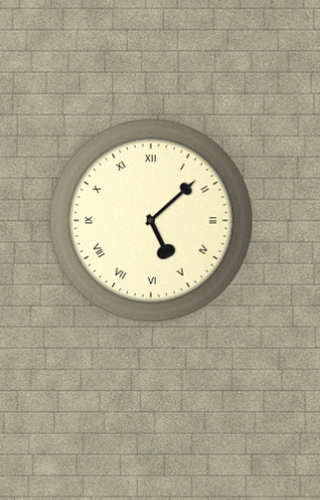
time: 5:08
